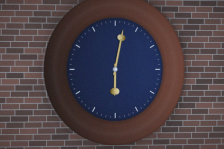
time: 6:02
